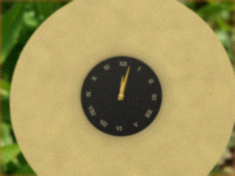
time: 12:02
